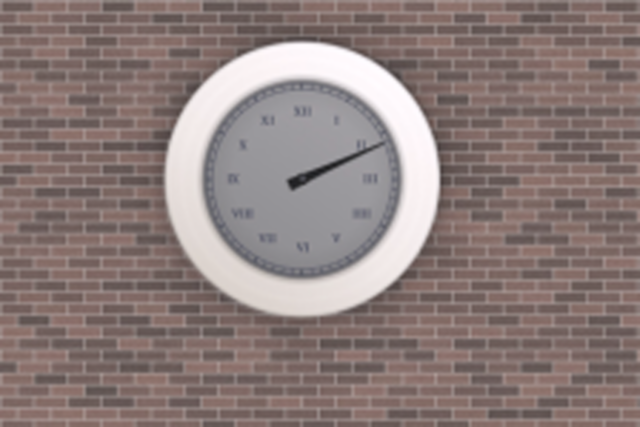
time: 2:11
